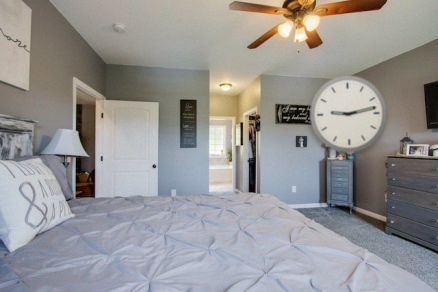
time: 9:13
